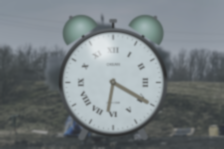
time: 6:20
